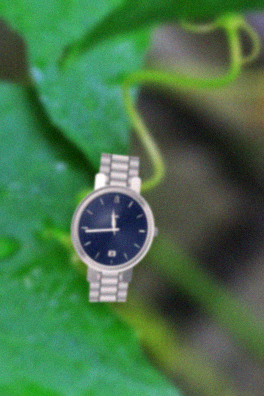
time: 11:44
